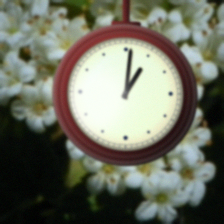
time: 1:01
